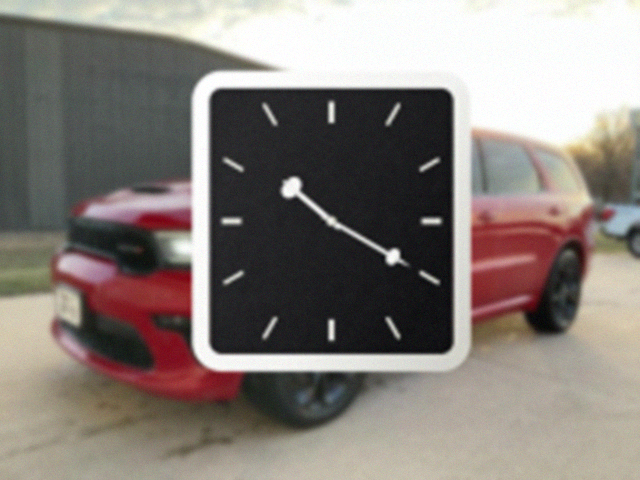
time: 10:20
